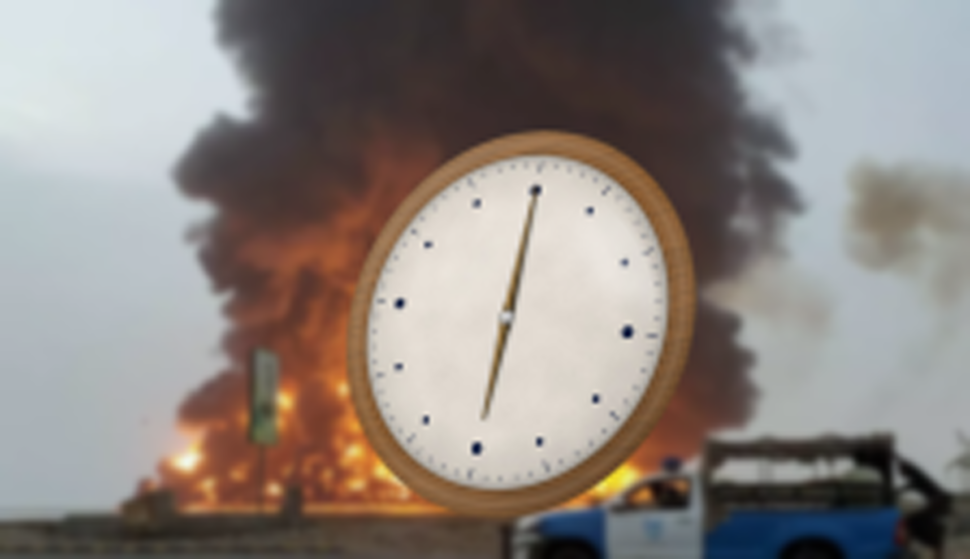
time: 6:00
